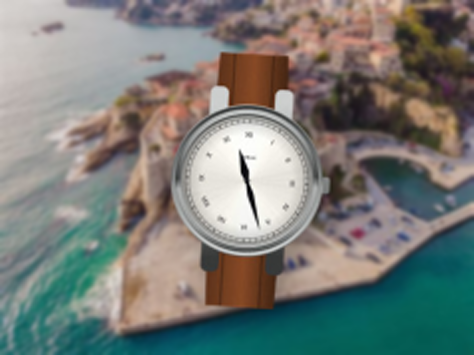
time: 11:27
